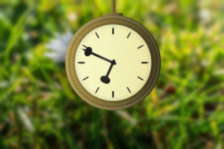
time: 6:49
